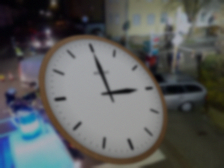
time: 3:00
